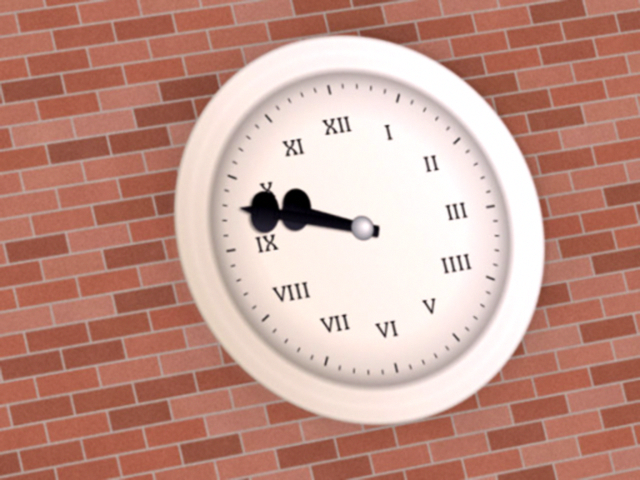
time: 9:48
